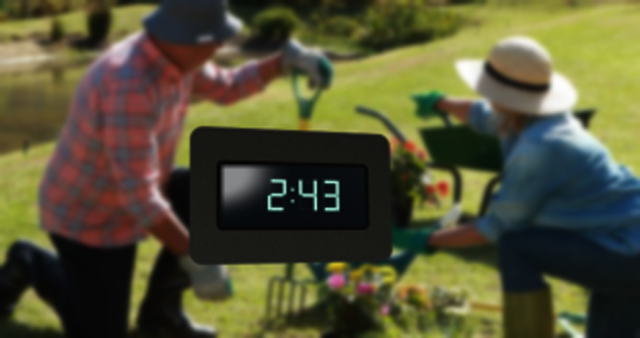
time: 2:43
